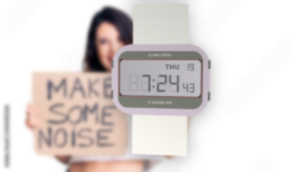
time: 7:24
